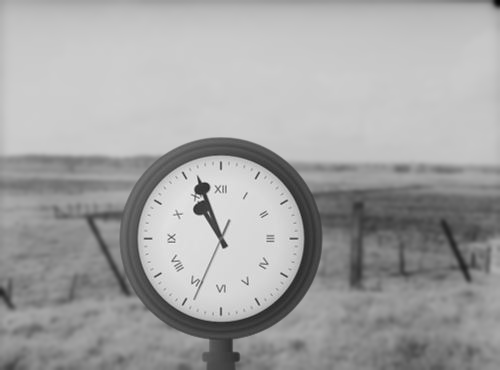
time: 10:56:34
